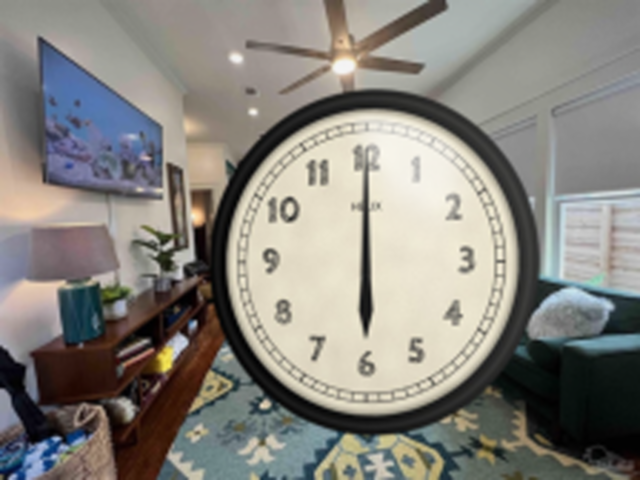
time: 6:00
